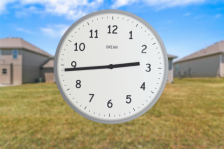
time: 2:44
